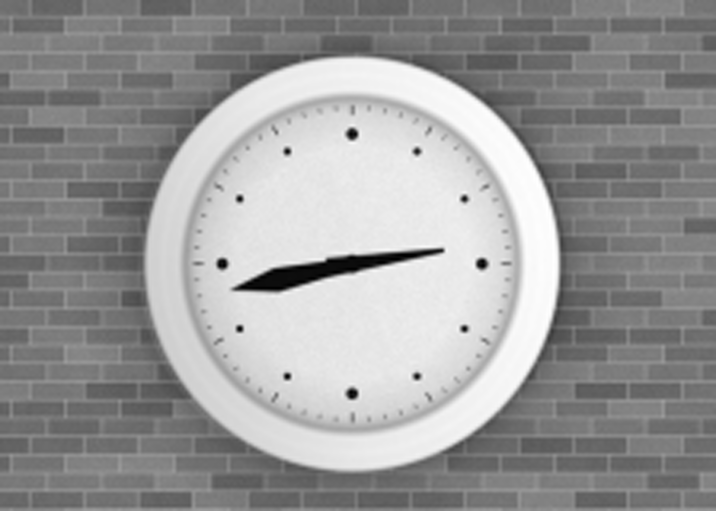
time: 2:43
